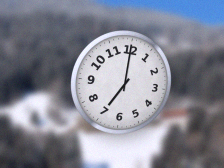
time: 7:00
